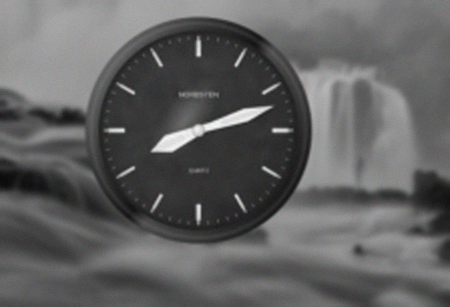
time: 8:12
